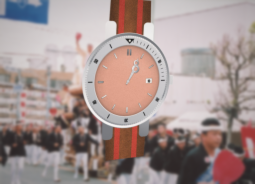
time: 1:04
